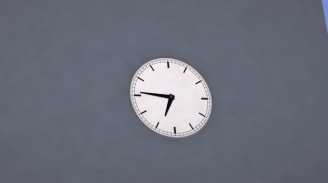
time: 6:46
